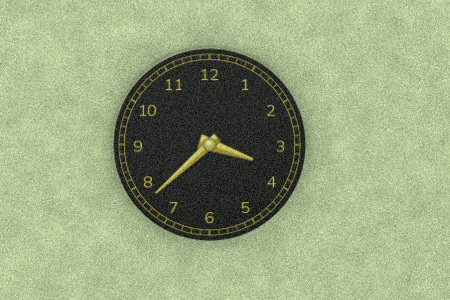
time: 3:38
